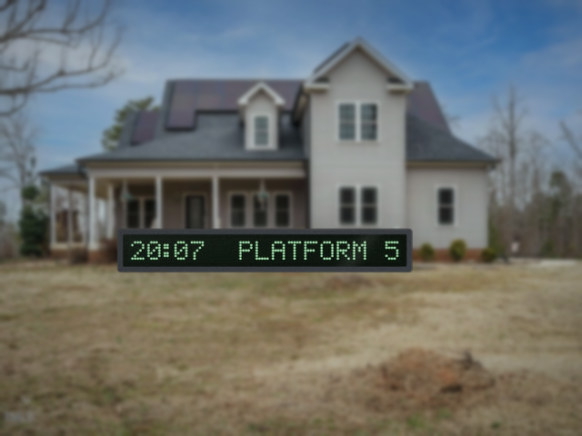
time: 20:07
